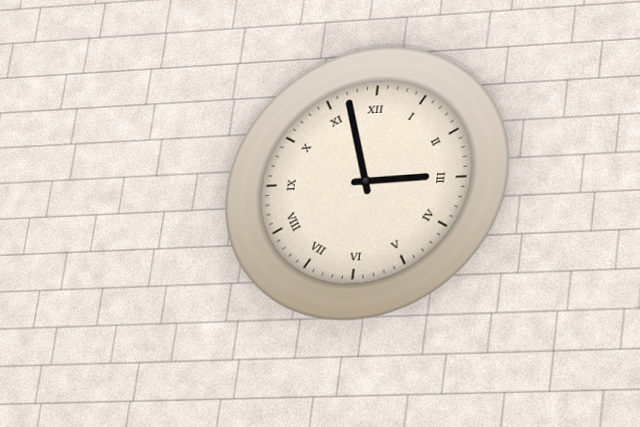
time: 2:57
